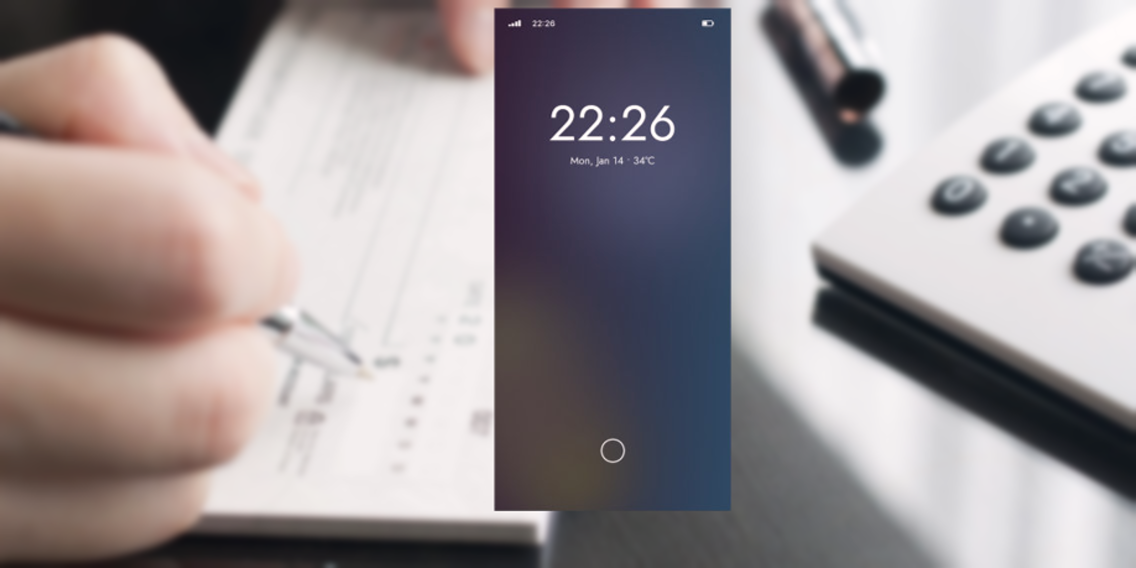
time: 22:26
